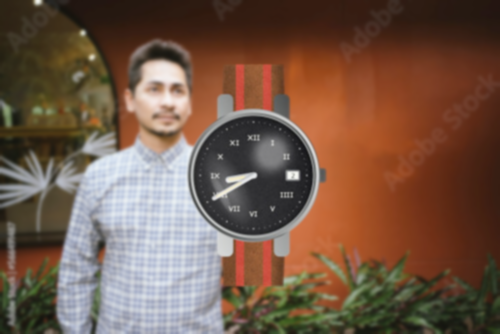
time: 8:40
